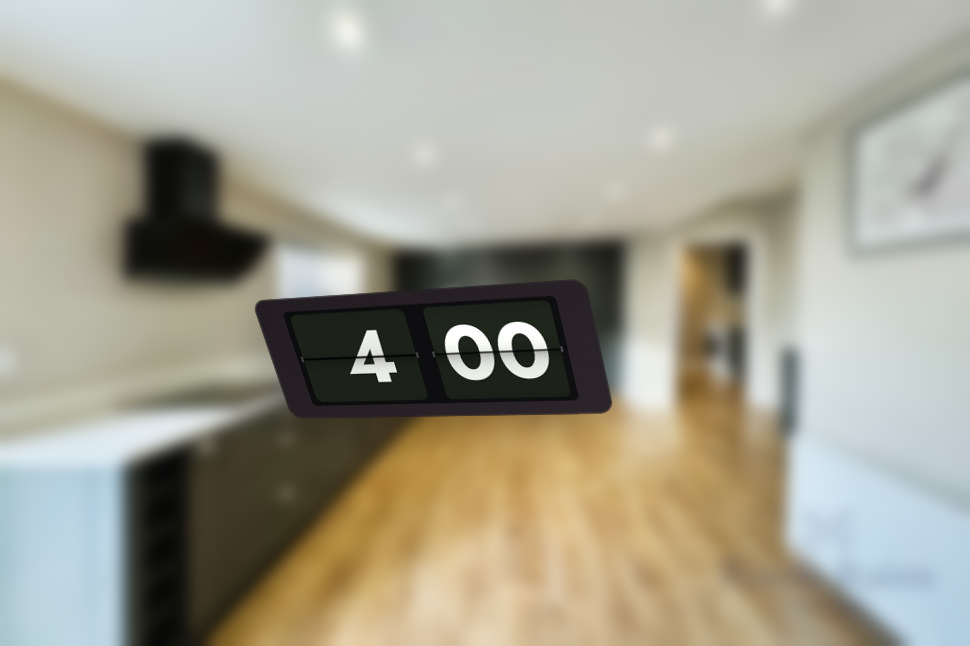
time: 4:00
